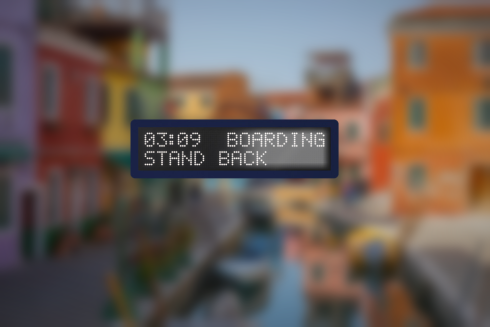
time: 3:09
